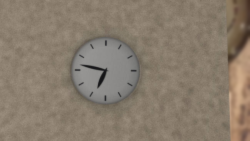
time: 6:47
